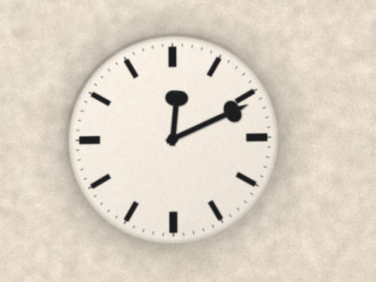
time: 12:11
